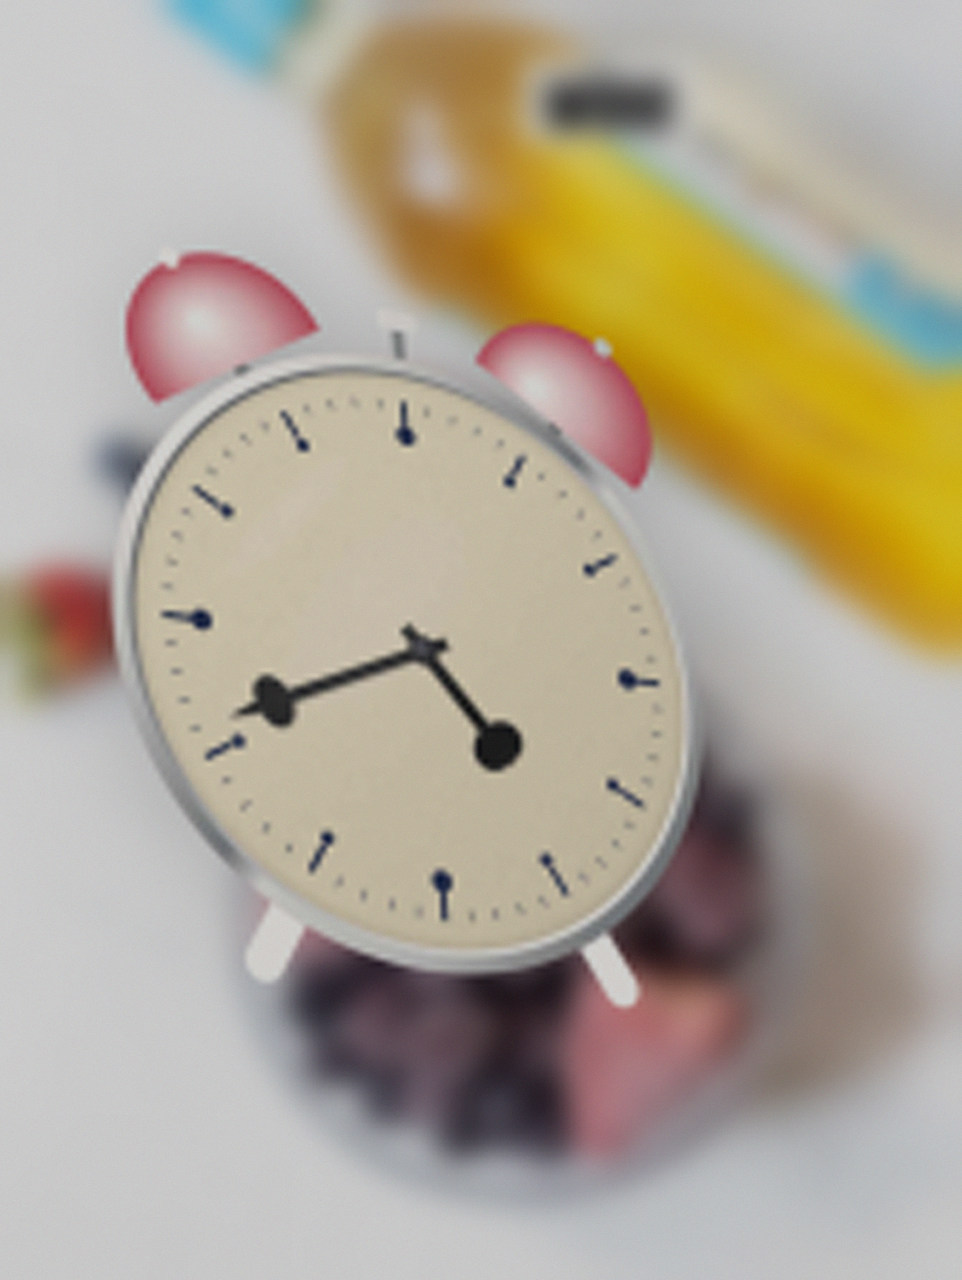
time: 4:41
